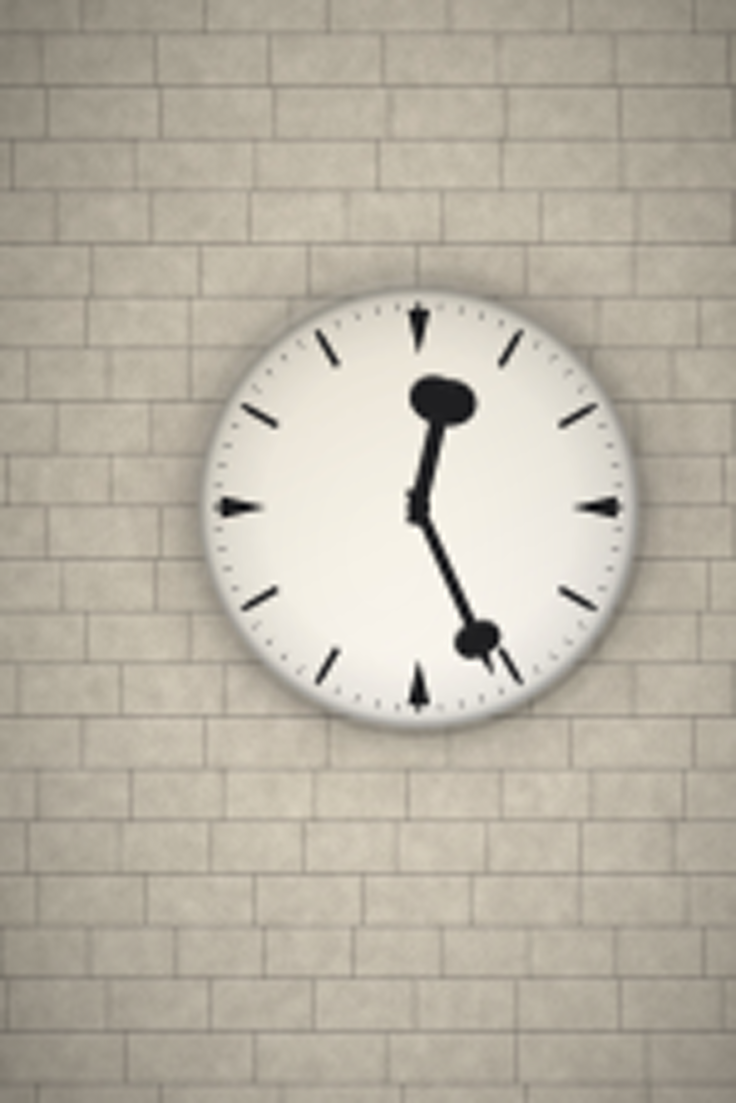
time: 12:26
